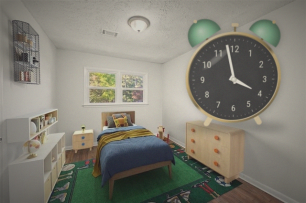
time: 3:58
